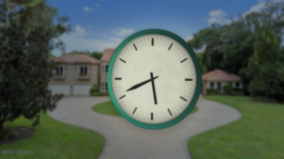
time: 5:41
